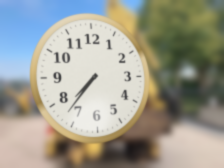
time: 7:37
